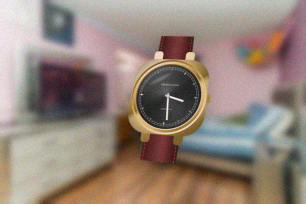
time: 3:29
